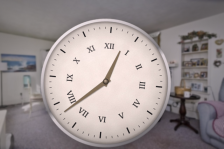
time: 12:38
